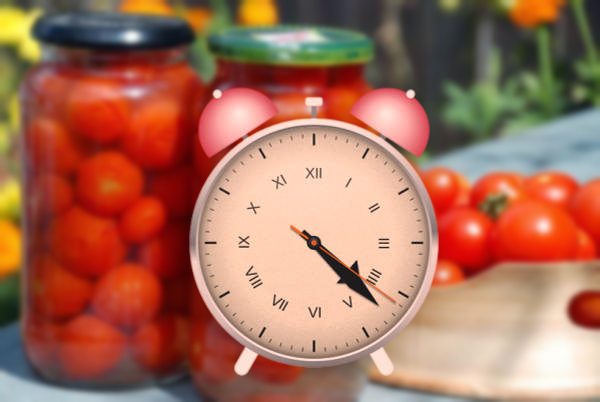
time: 4:22:21
